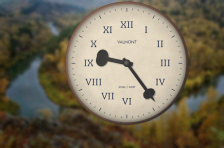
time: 9:24
